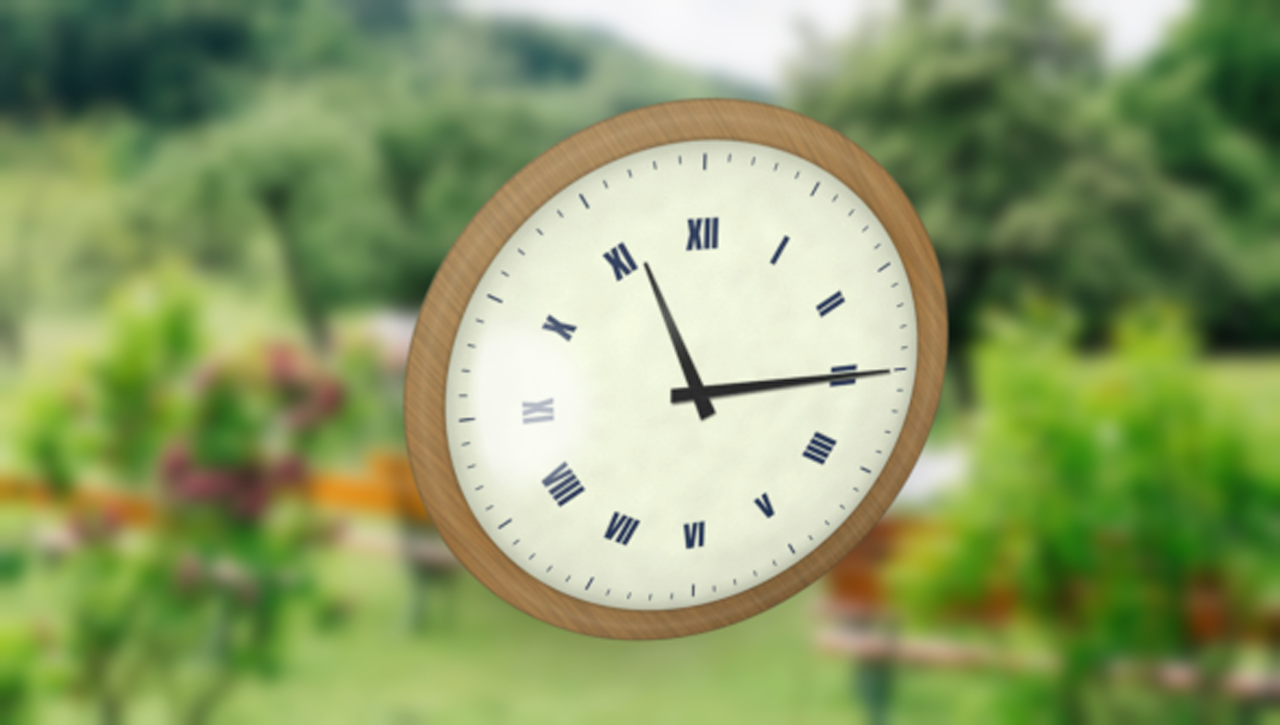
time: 11:15
